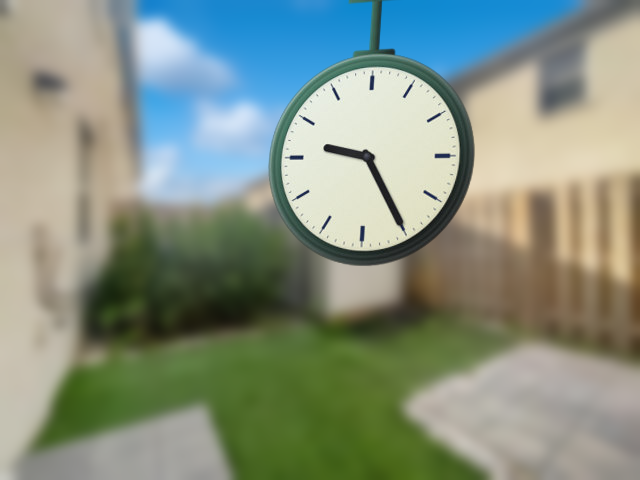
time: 9:25
